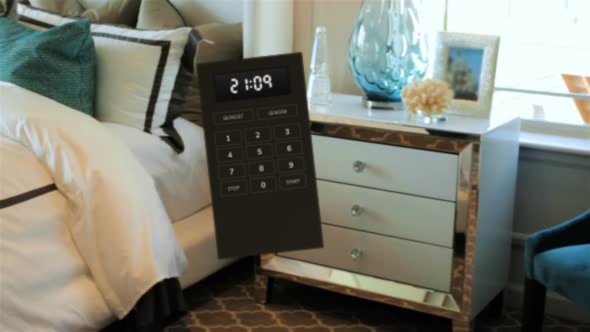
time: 21:09
